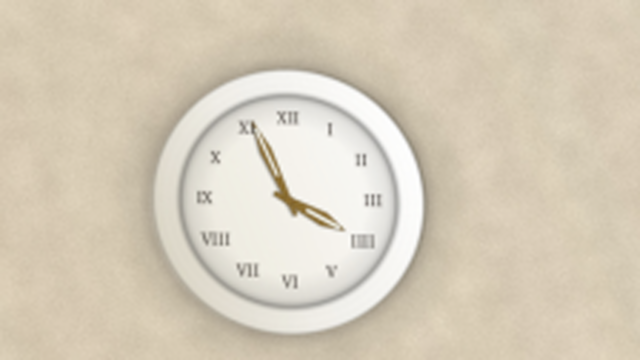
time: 3:56
